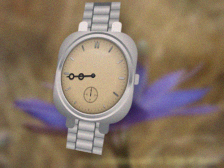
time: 8:44
